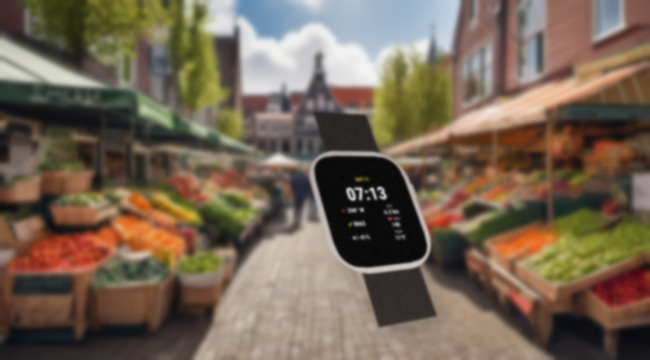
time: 7:13
